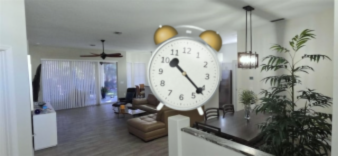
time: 10:22
